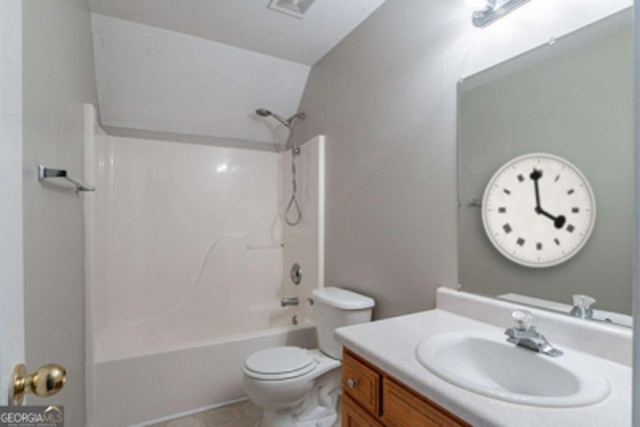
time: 3:59
